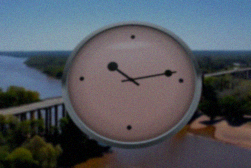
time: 10:13
